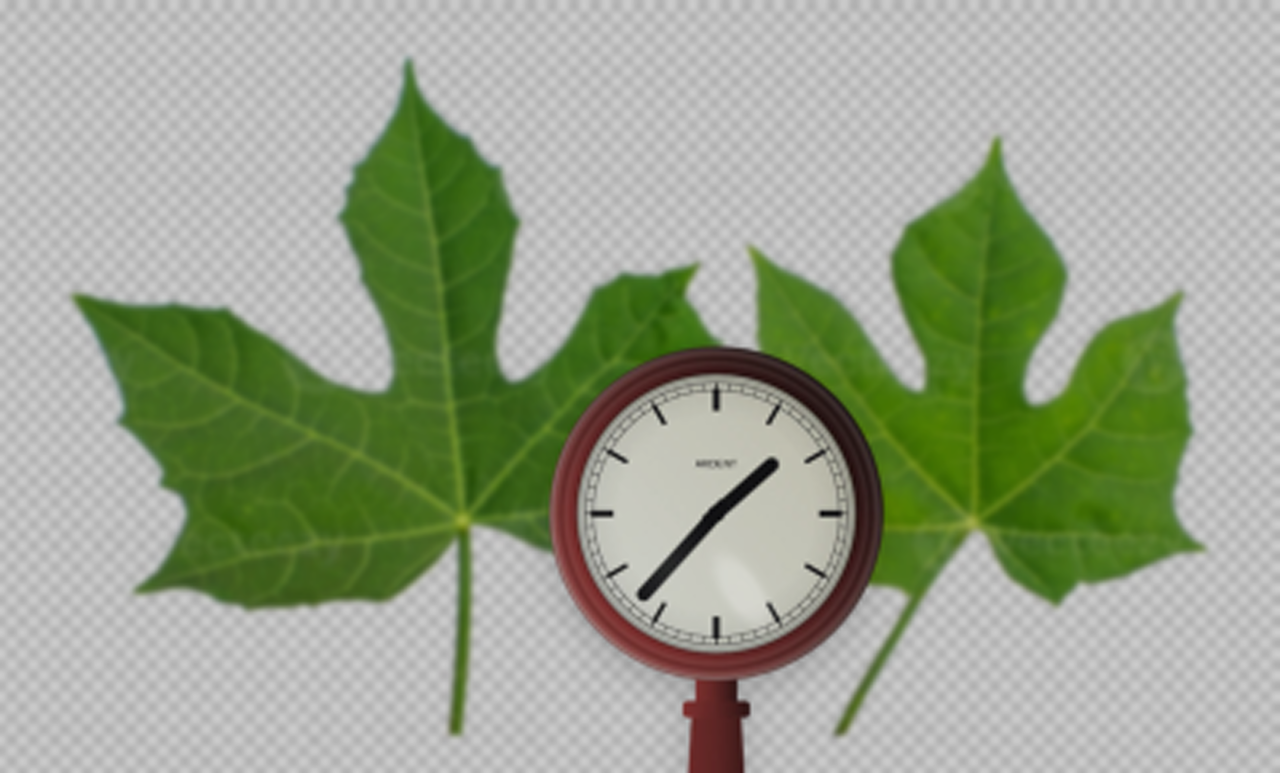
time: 1:37
